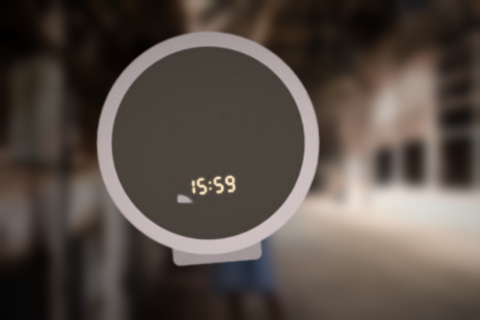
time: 15:59
